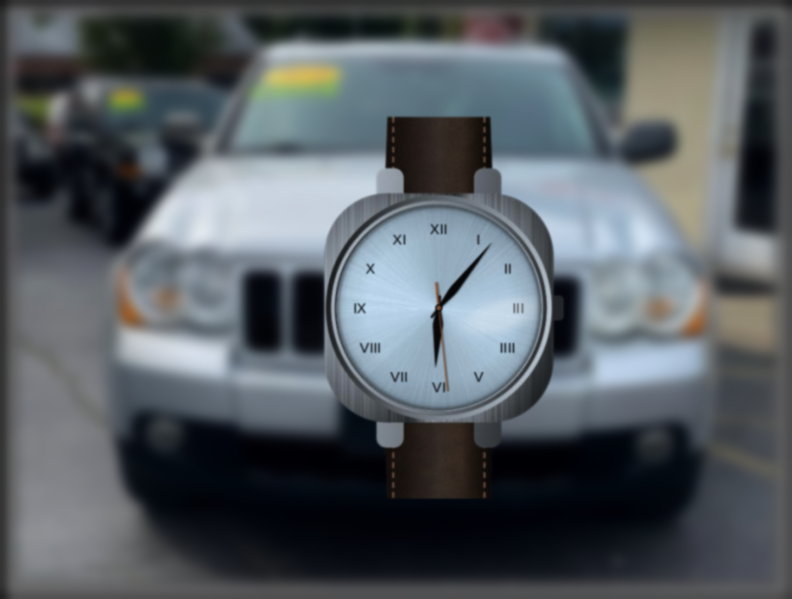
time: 6:06:29
